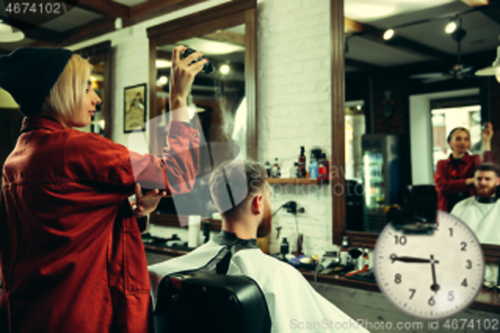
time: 5:45
